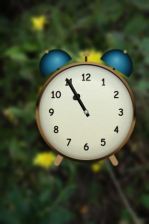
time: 10:55
